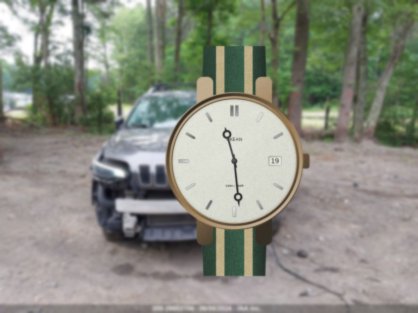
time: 11:29
